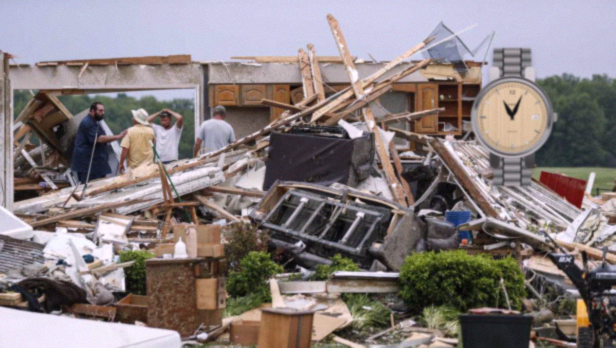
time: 11:04
